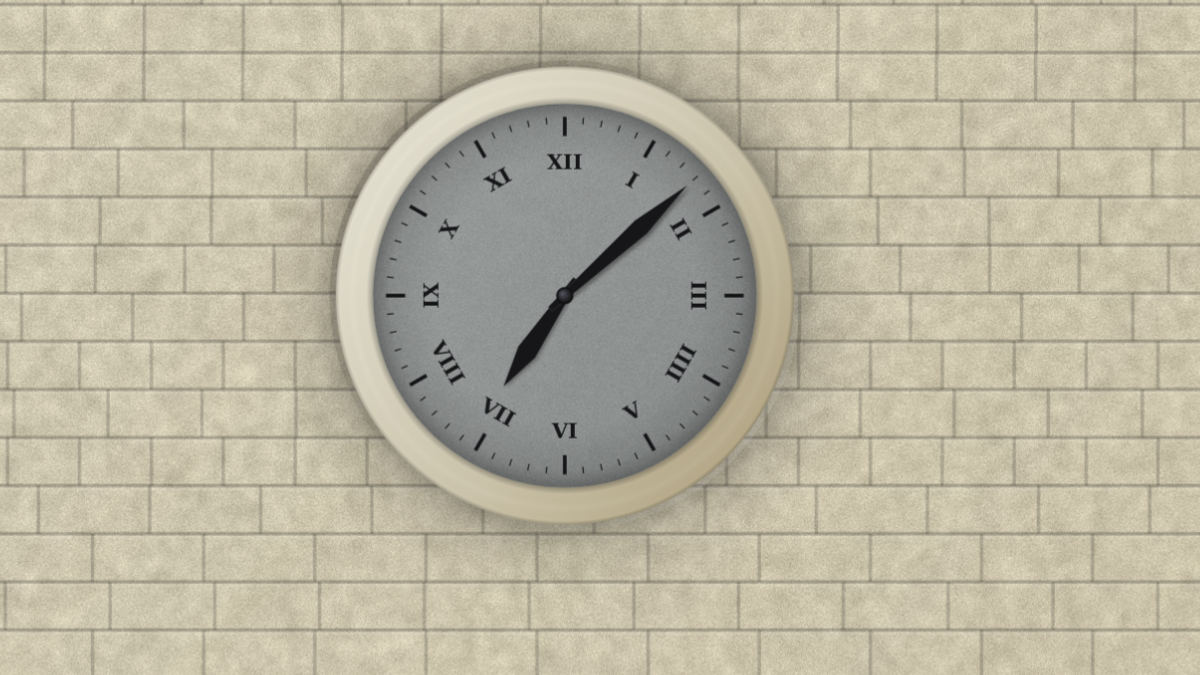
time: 7:08
